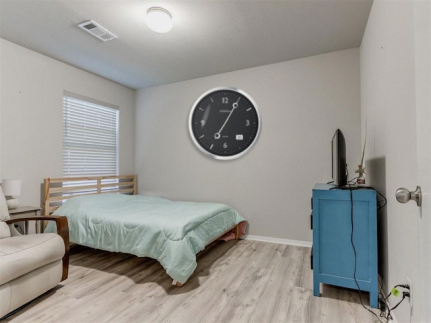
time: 7:05
